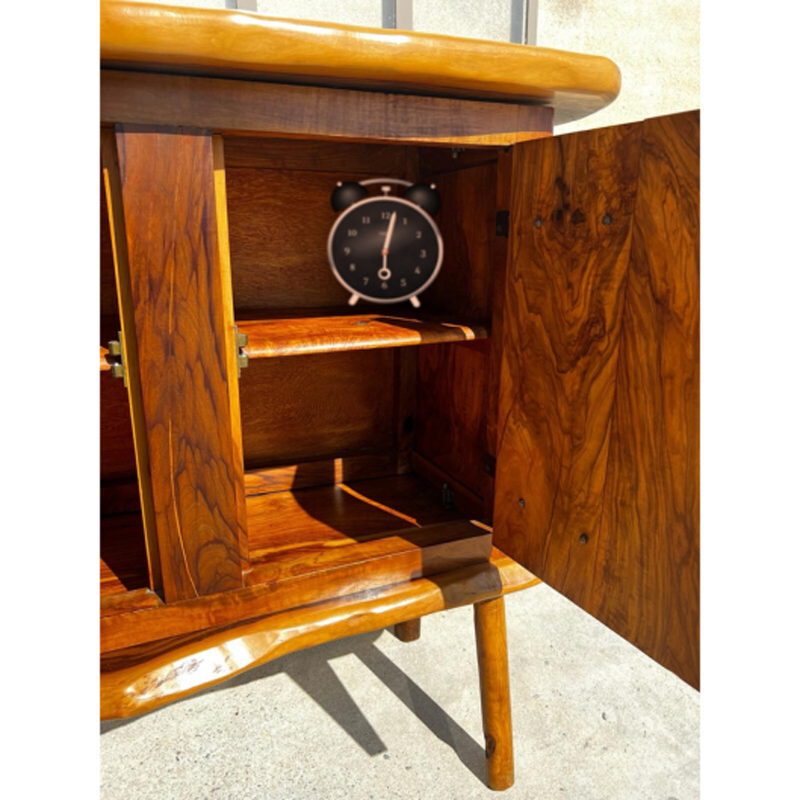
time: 6:02
